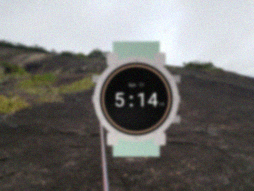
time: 5:14
